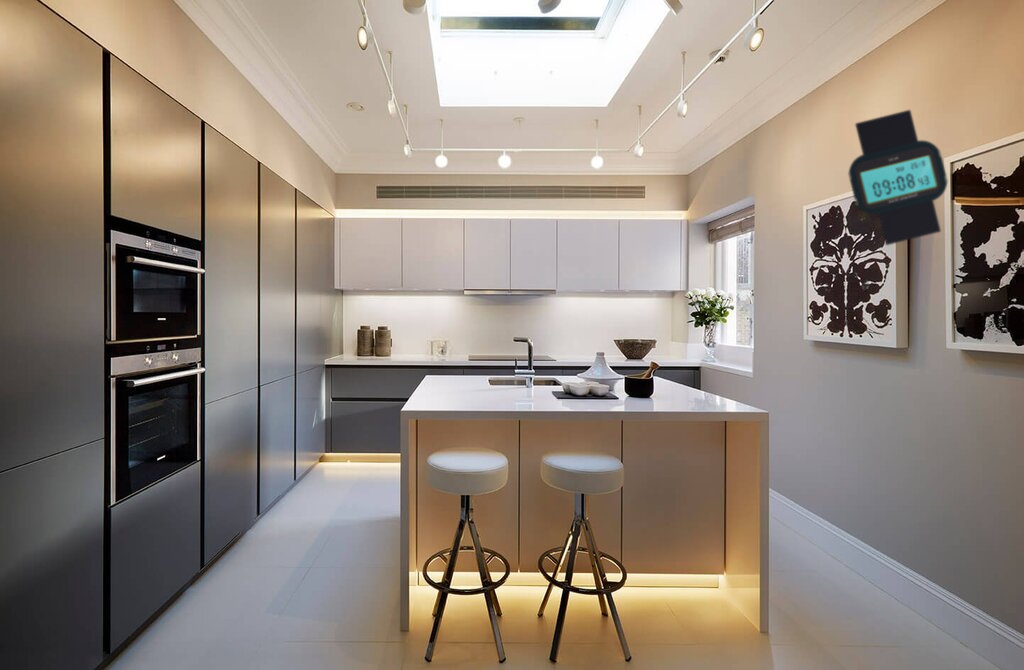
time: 9:08
